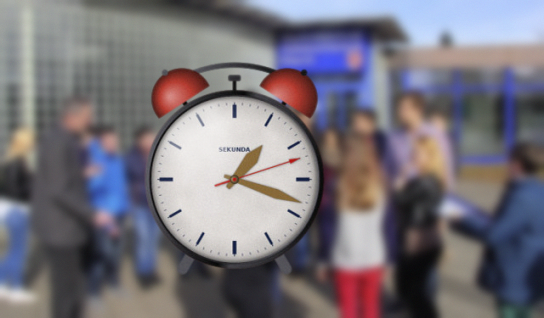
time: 1:18:12
